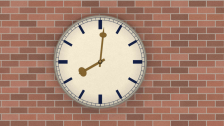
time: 8:01
